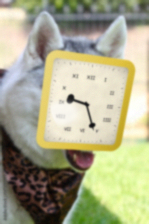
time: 9:26
